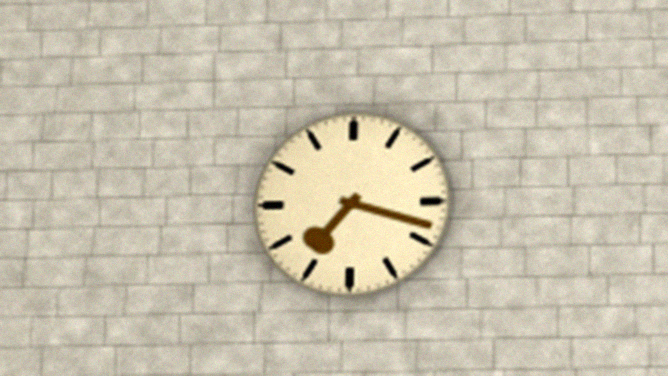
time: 7:18
